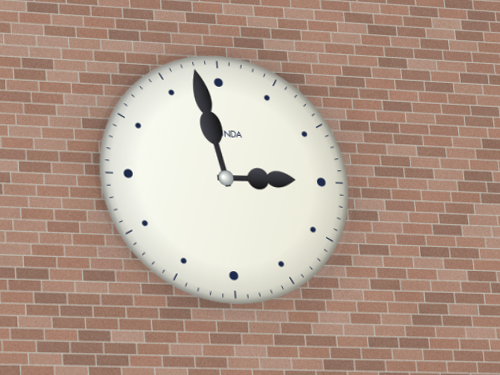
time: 2:58
